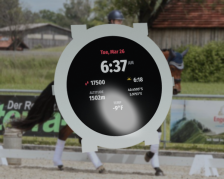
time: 6:37
